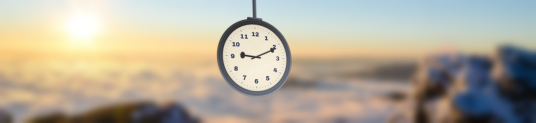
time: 9:11
